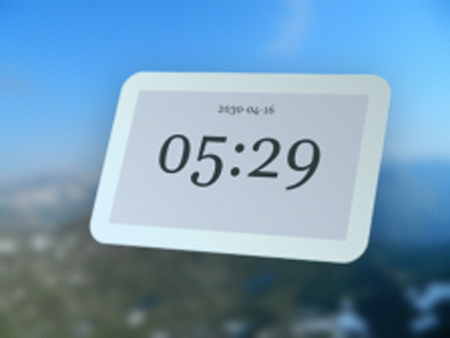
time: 5:29
